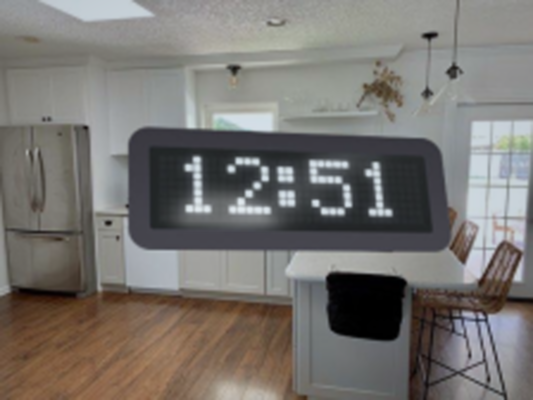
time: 12:51
